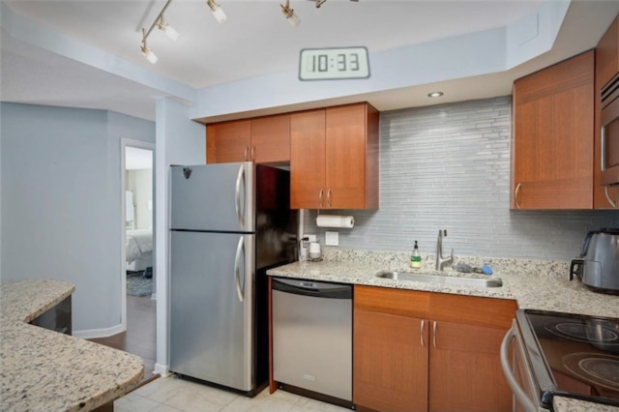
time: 10:33
